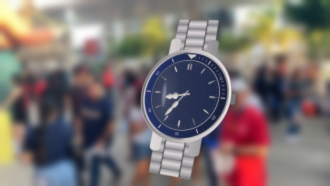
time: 8:36
